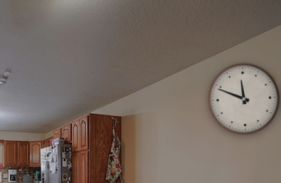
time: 11:49
